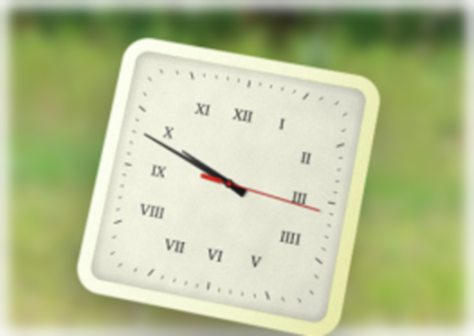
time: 9:48:16
